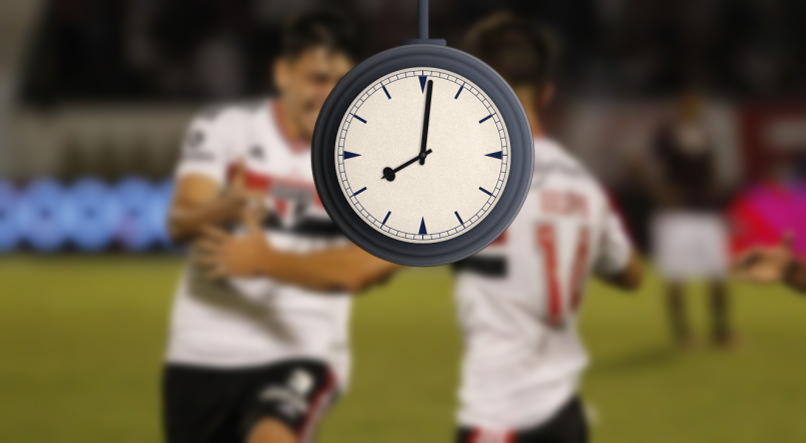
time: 8:01
